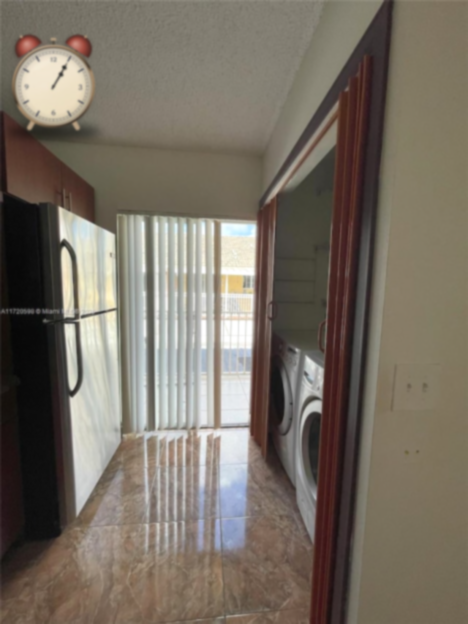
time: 1:05
